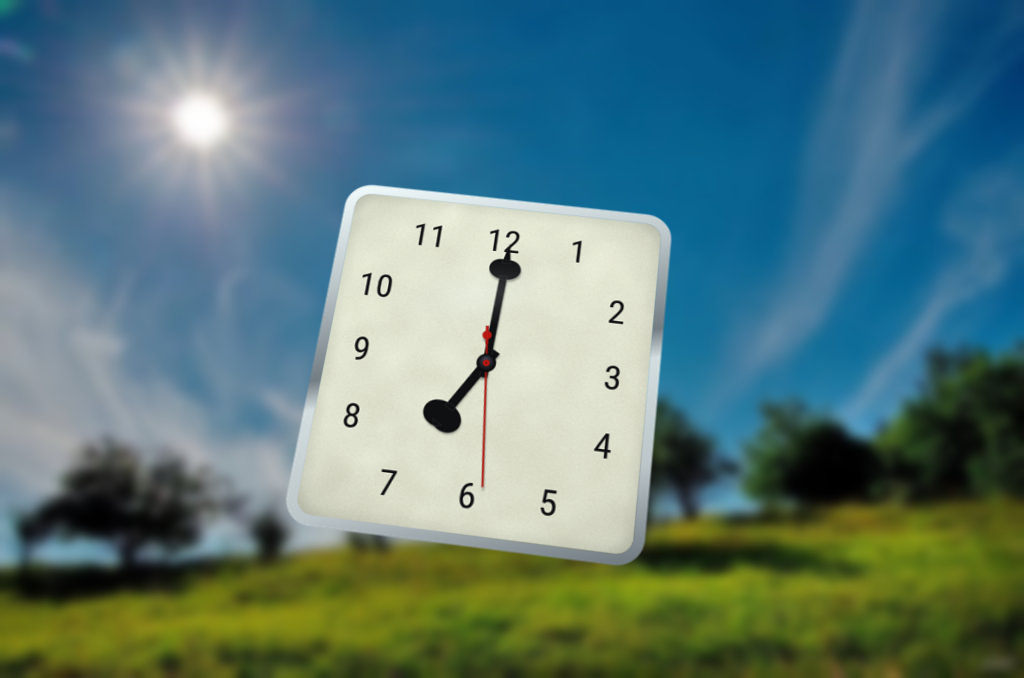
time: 7:00:29
